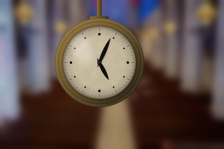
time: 5:04
